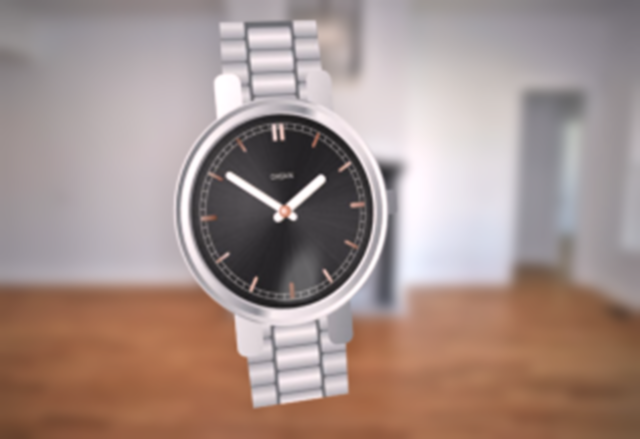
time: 1:51
